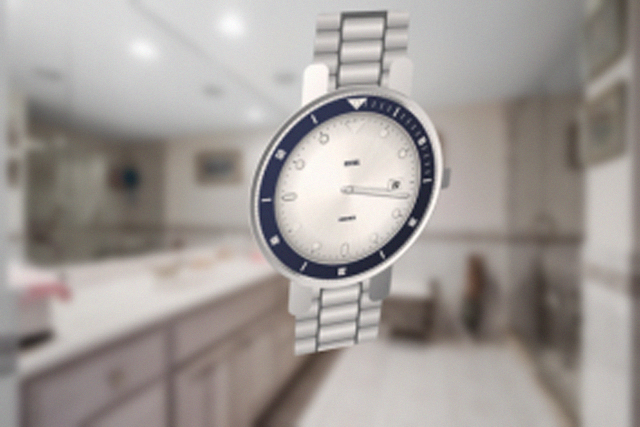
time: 3:17
